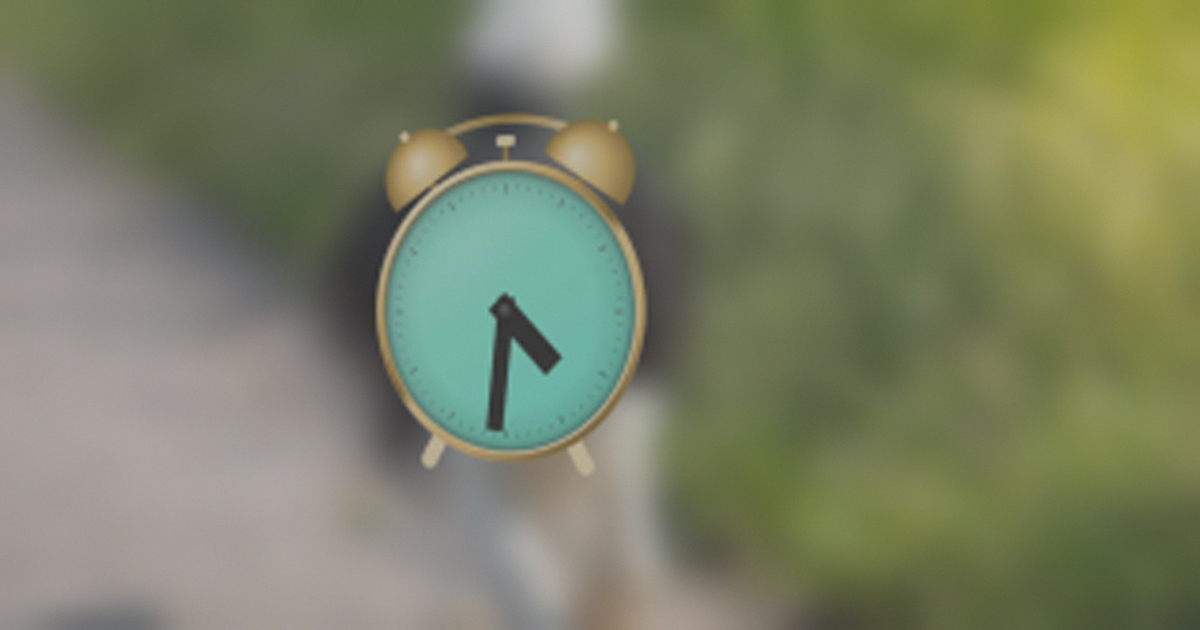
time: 4:31
